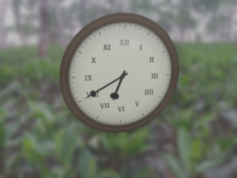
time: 6:40
